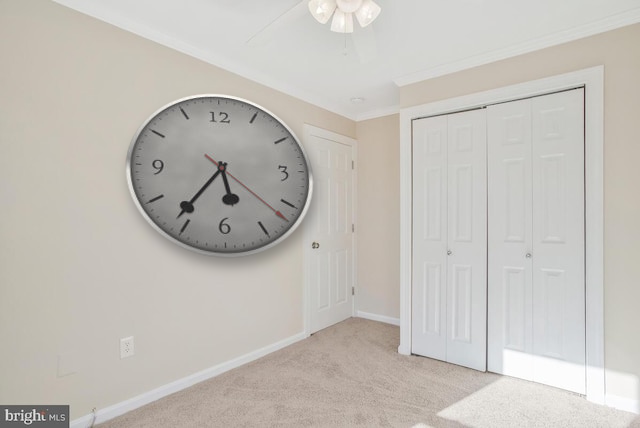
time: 5:36:22
